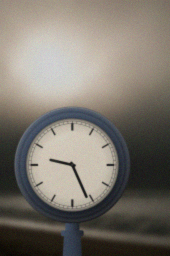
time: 9:26
